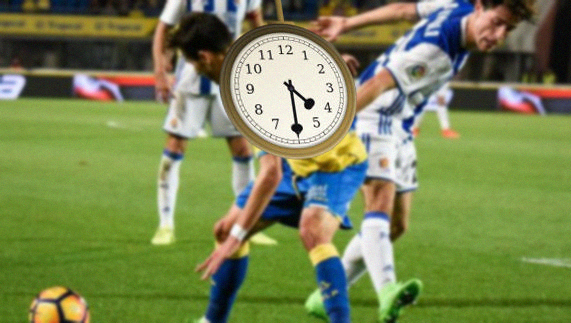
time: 4:30
